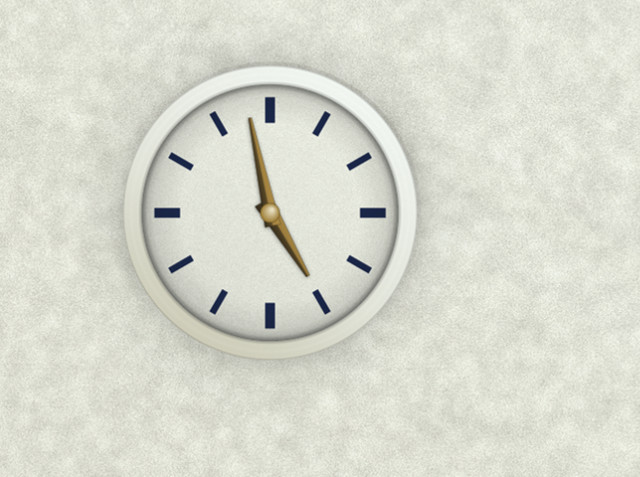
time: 4:58
